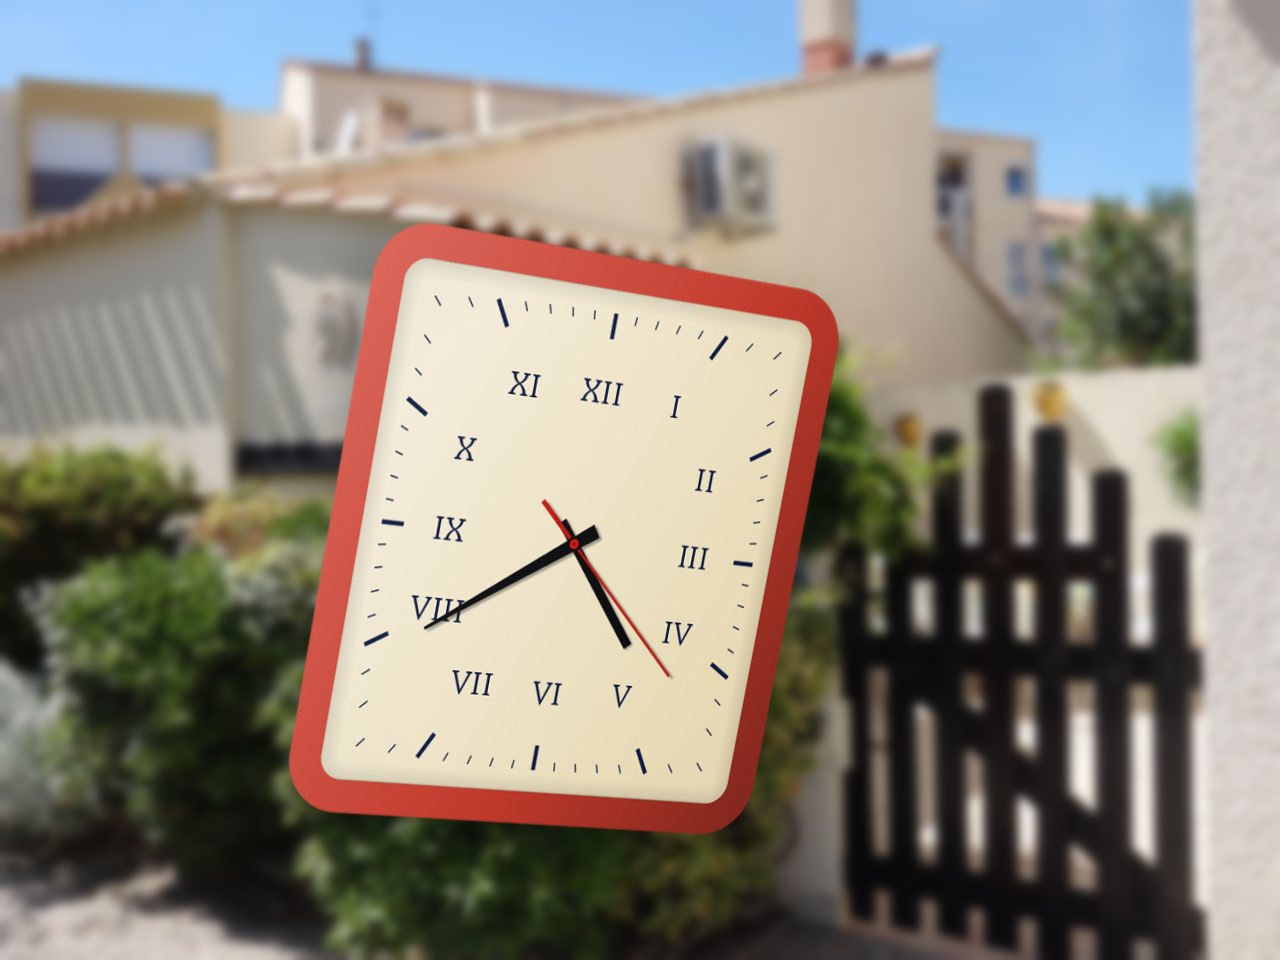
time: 4:39:22
